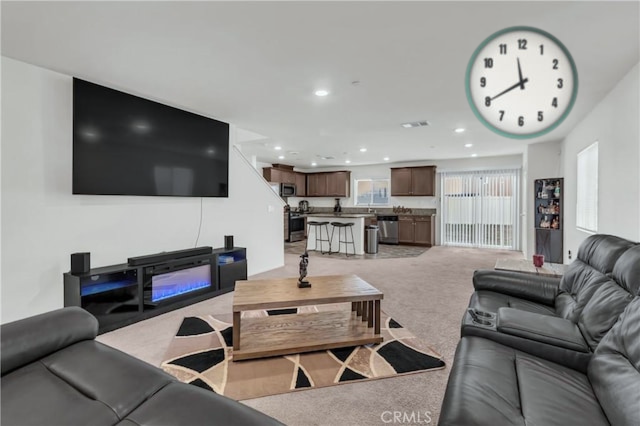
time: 11:40
